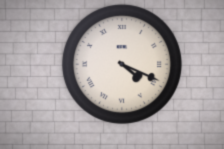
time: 4:19
